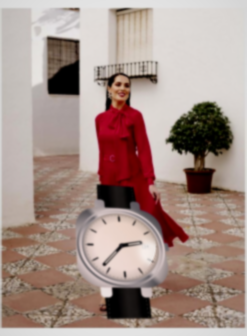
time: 2:37
